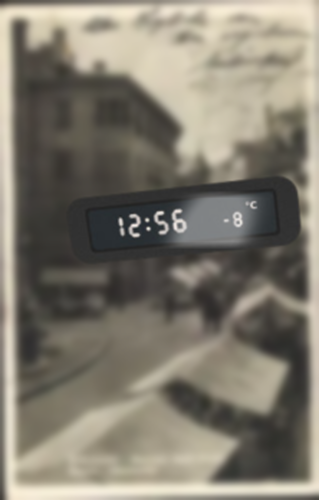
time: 12:56
